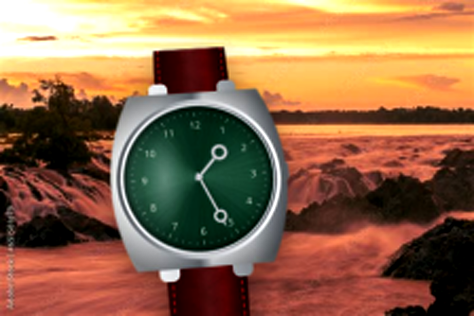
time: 1:26
